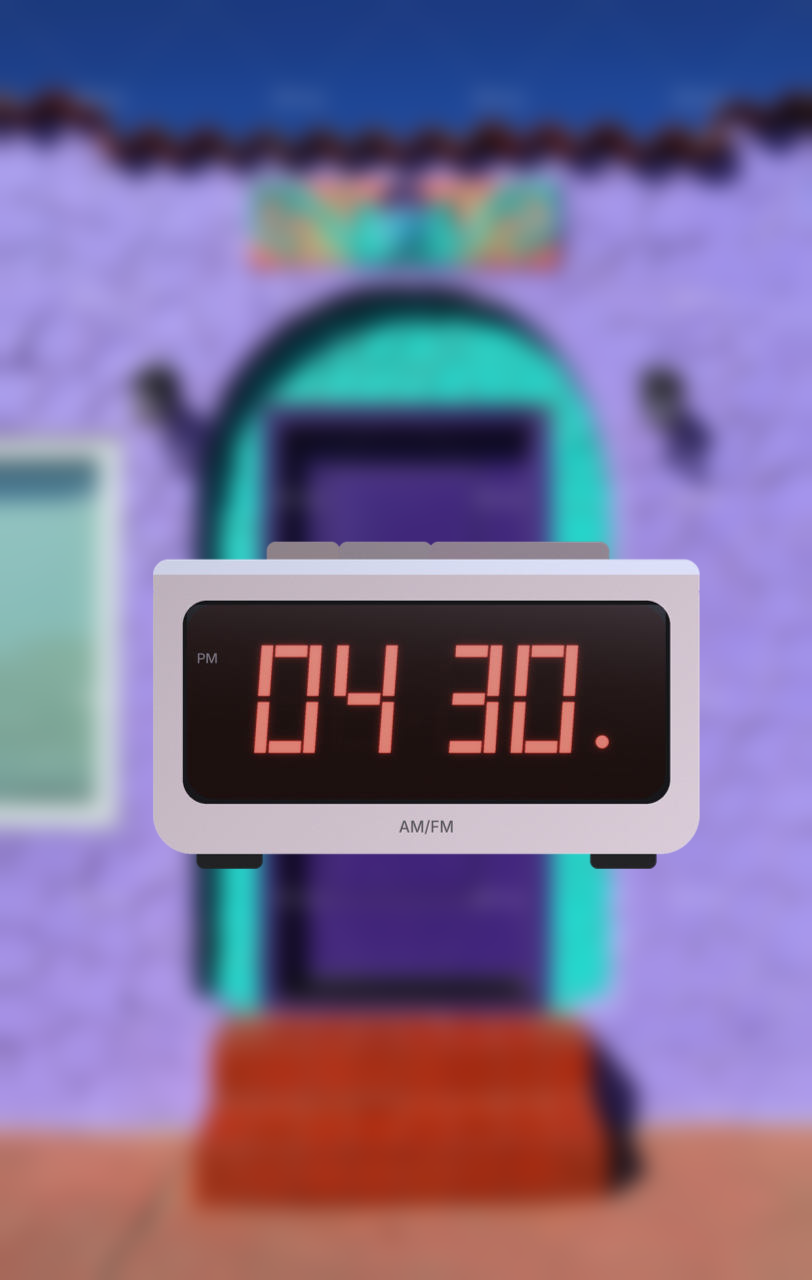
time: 4:30
